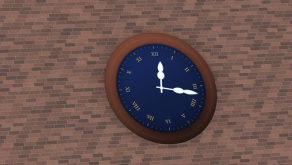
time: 12:17
